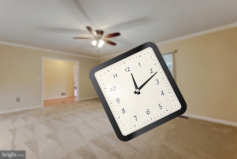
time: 12:12
